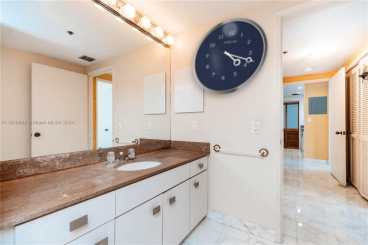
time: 4:18
